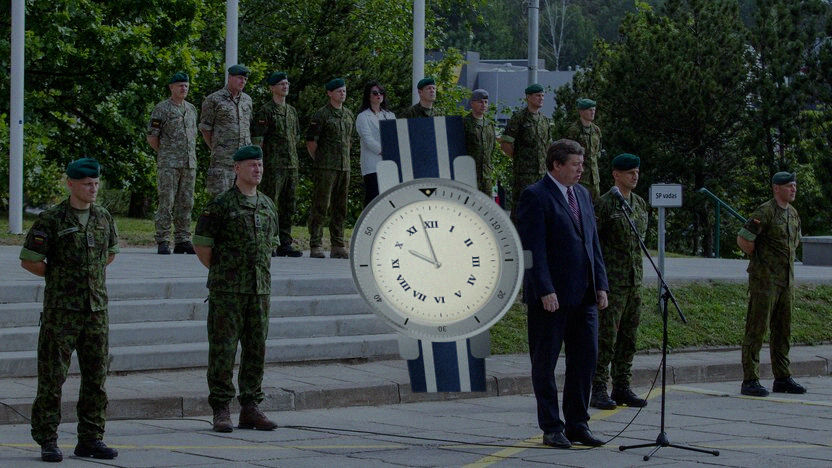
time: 9:58
